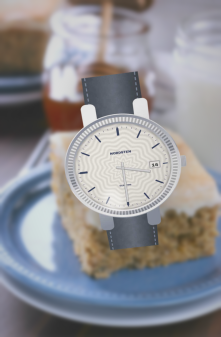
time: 3:30
